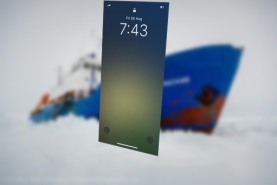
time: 7:43
